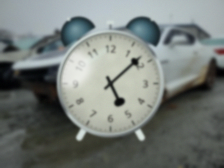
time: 5:08
